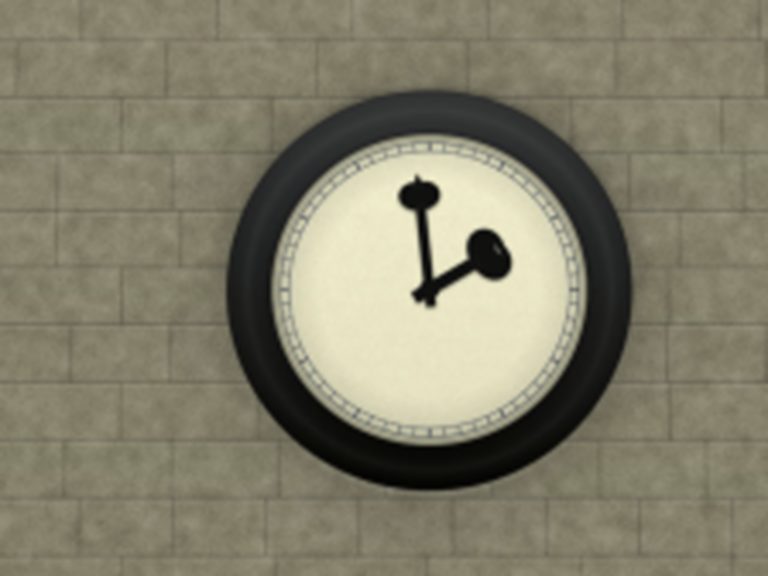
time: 1:59
